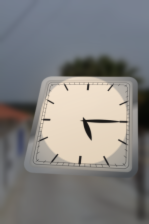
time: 5:15
